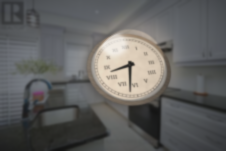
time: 8:32
